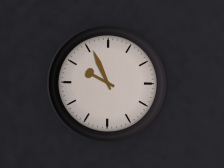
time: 9:56
